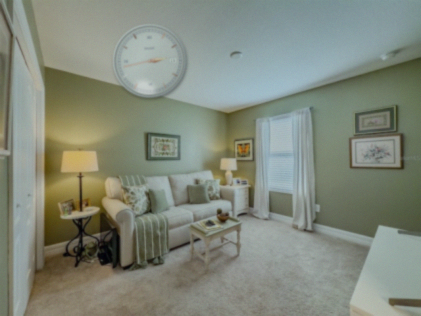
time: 2:43
